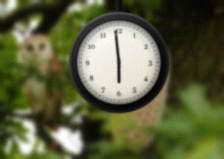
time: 5:59
